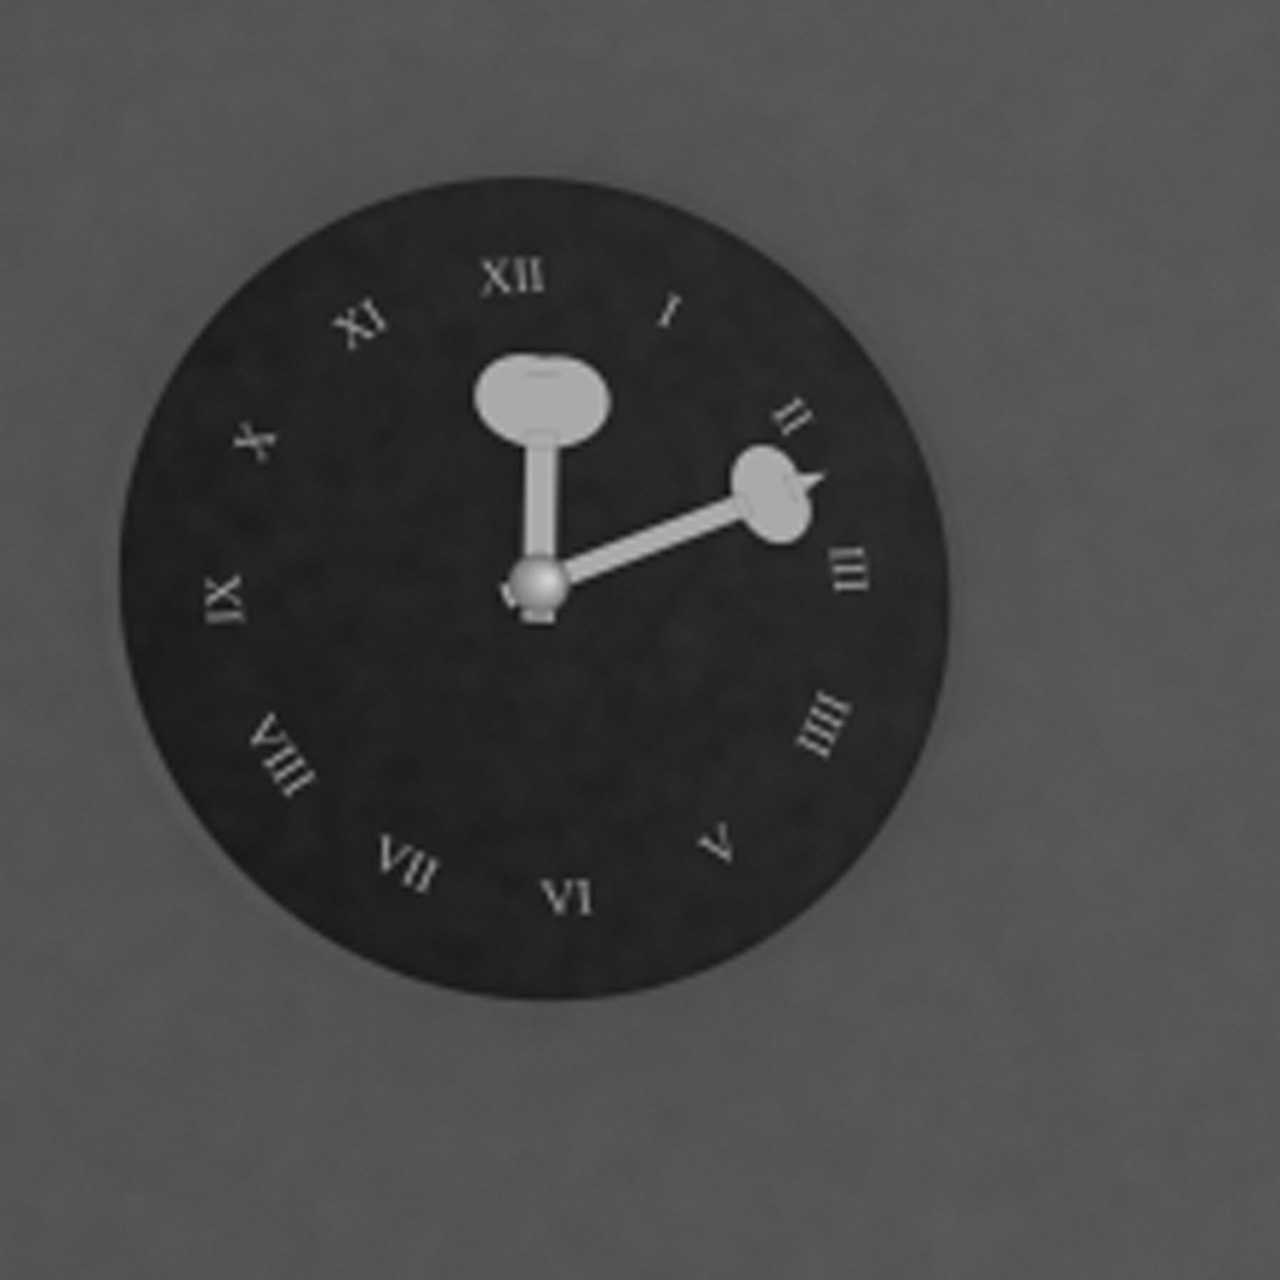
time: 12:12
